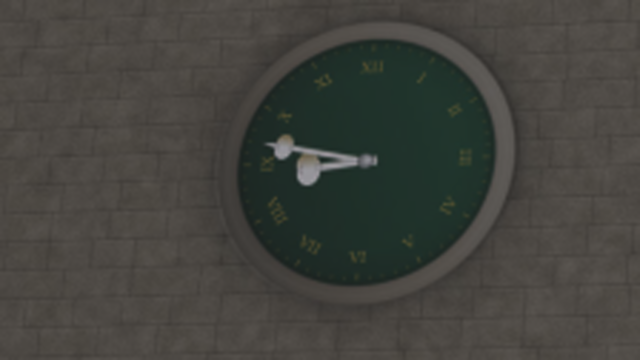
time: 8:47
